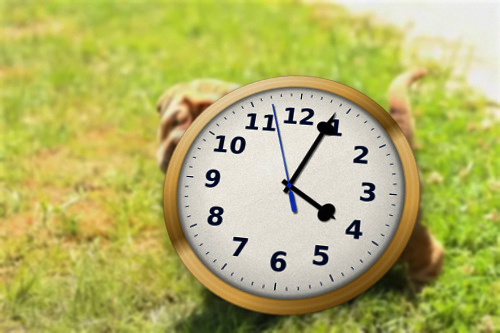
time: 4:03:57
